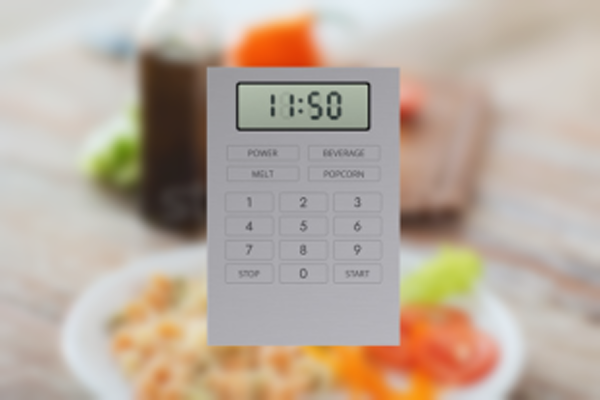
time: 11:50
